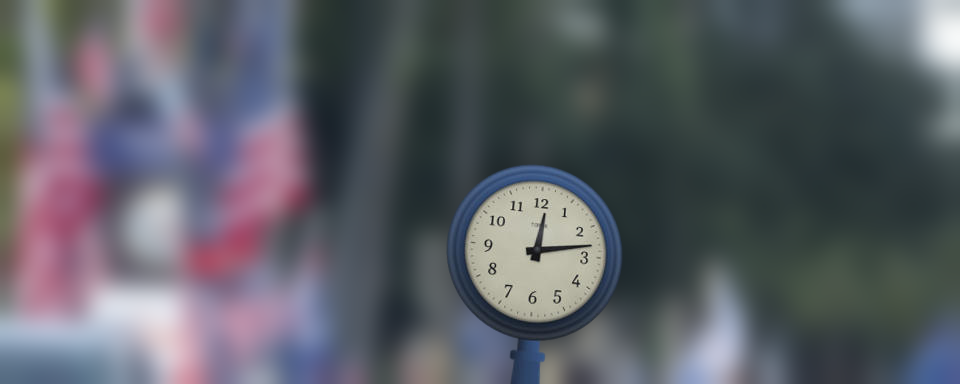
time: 12:13
